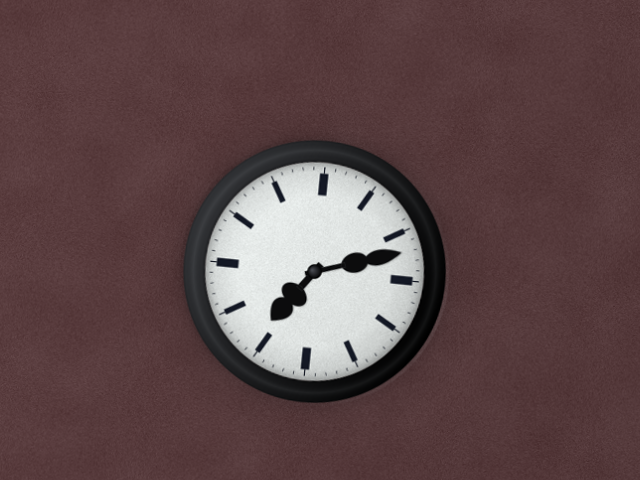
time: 7:12
